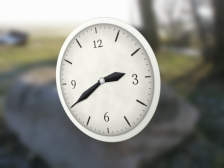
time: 2:40
